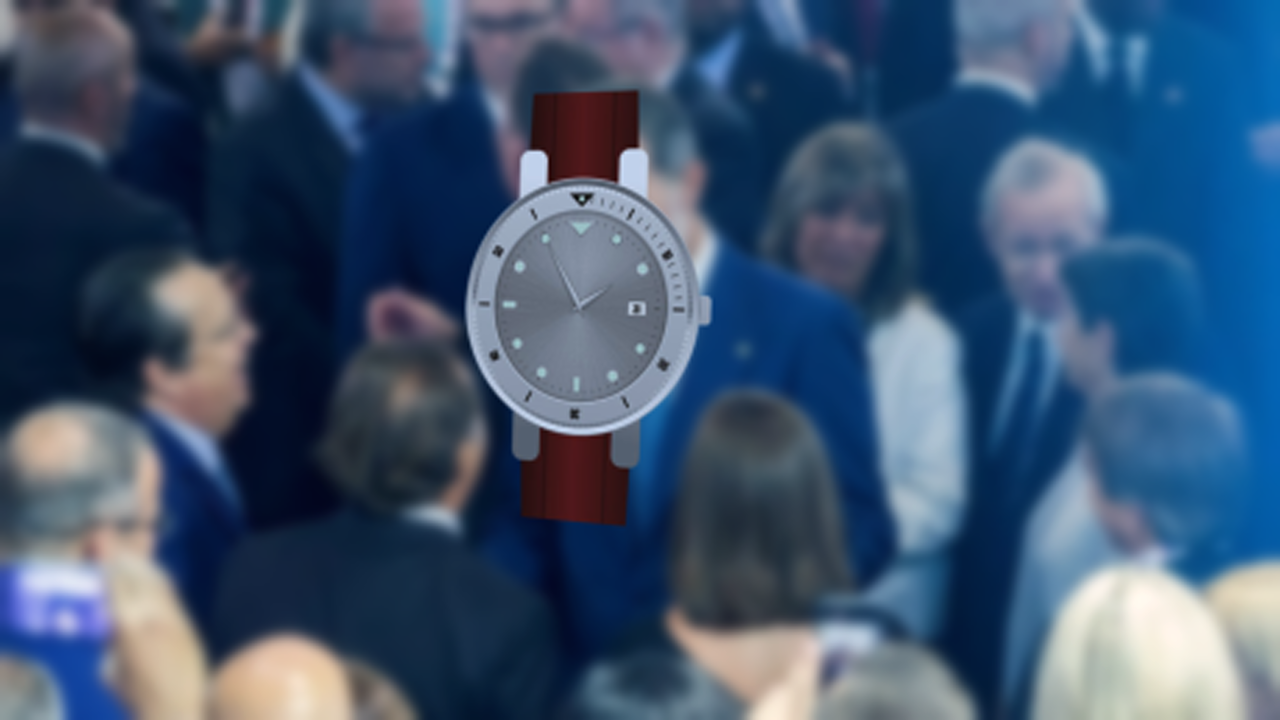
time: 1:55
